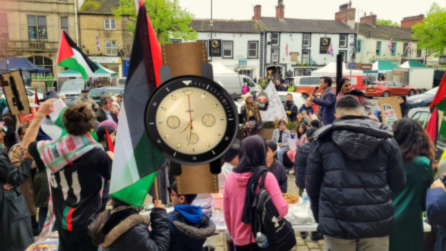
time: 7:32
